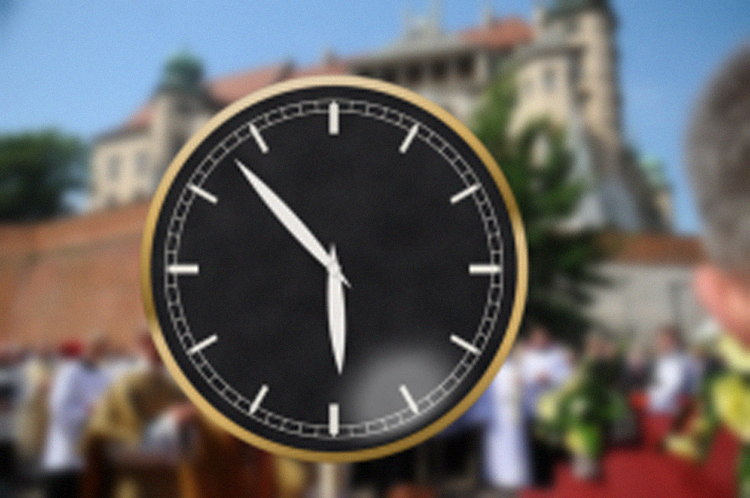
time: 5:53
